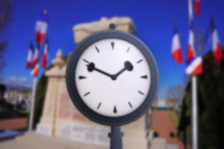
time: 1:49
